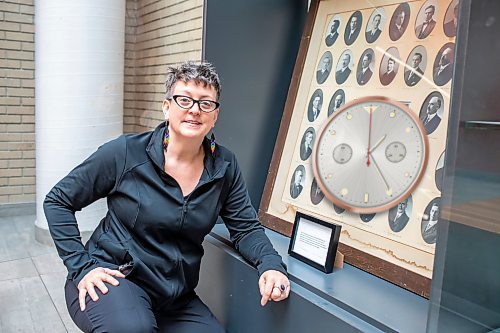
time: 1:25
